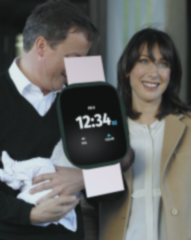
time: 12:34
